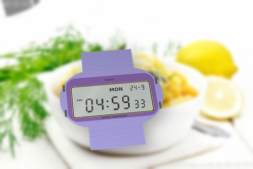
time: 4:59:33
